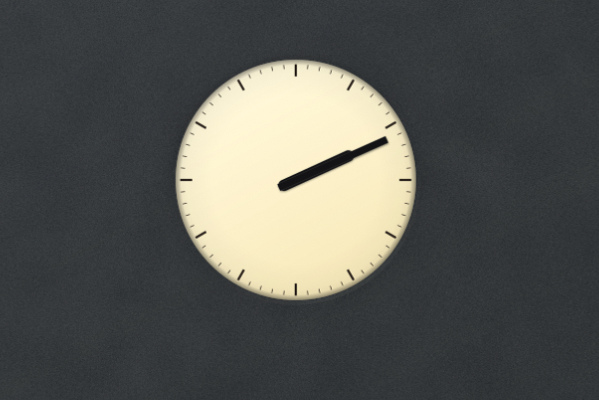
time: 2:11
